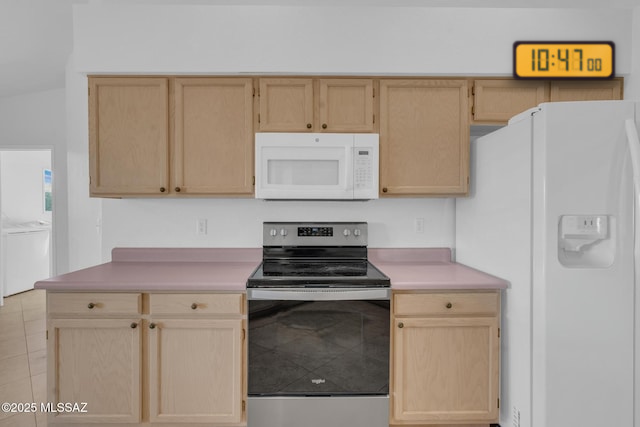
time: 10:47:00
